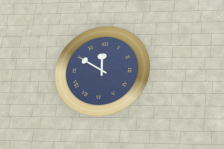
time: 11:50
